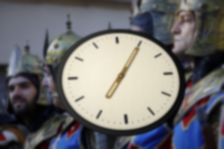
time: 7:05
